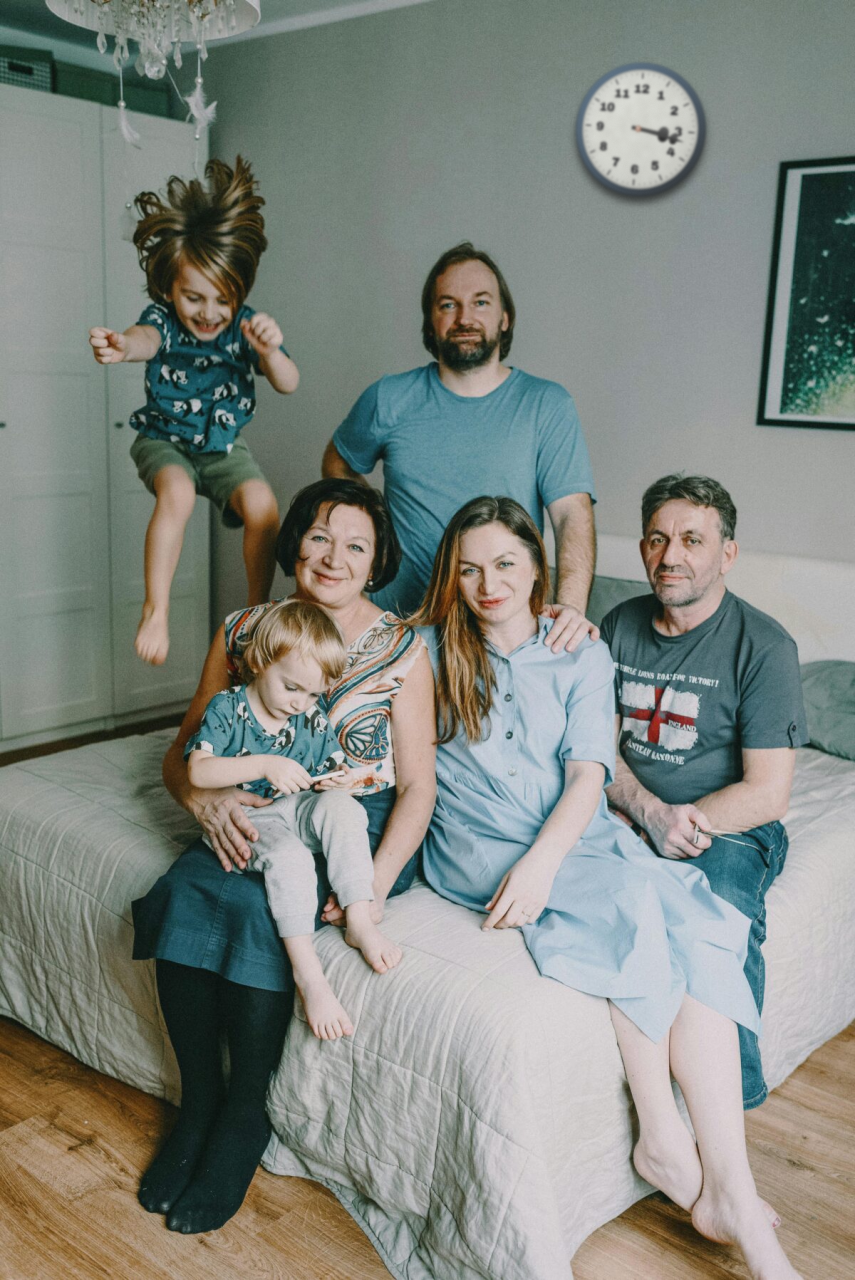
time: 3:17
